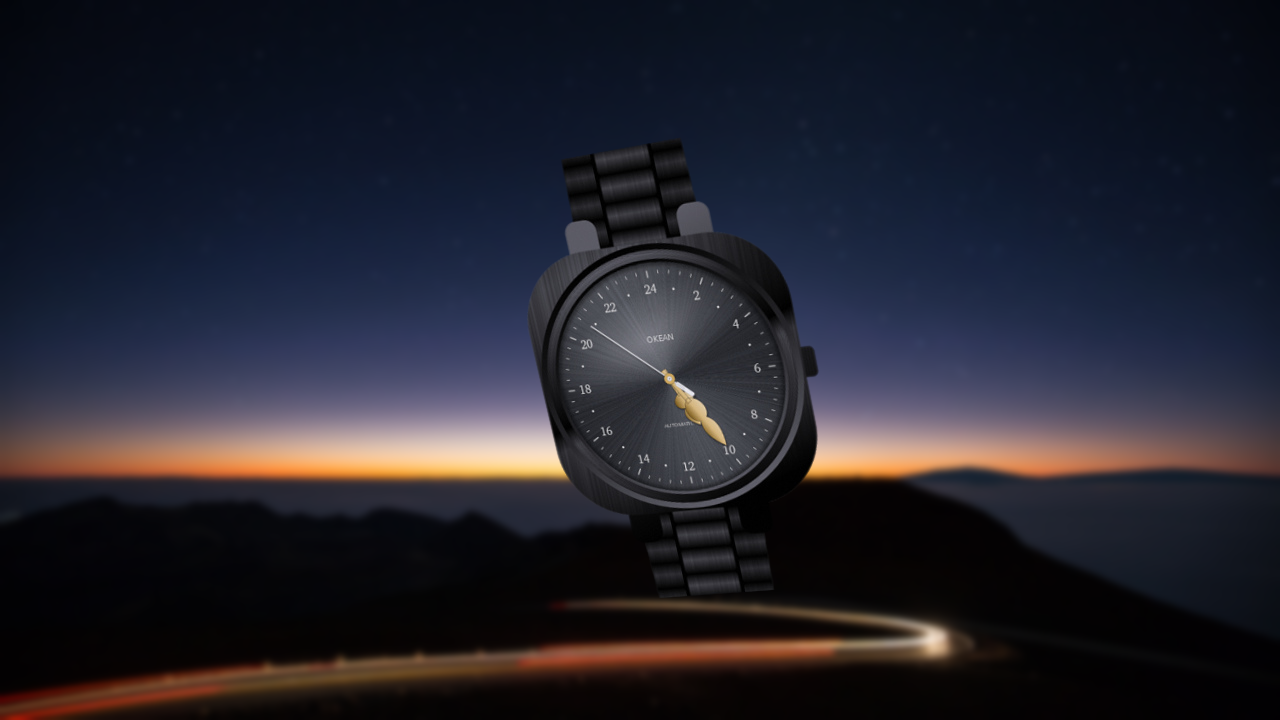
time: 10:24:52
